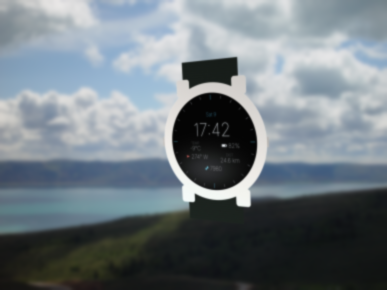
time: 17:42
